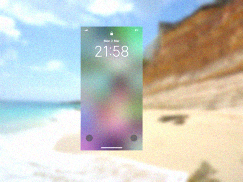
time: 21:58
